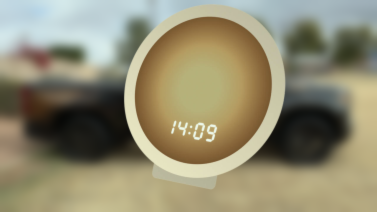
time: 14:09
